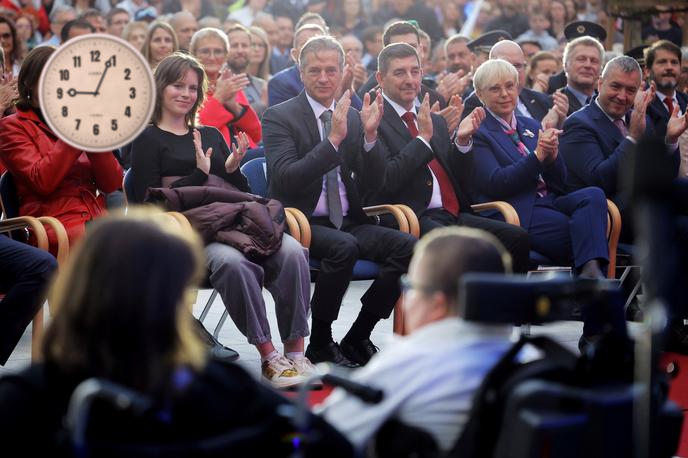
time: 9:04
